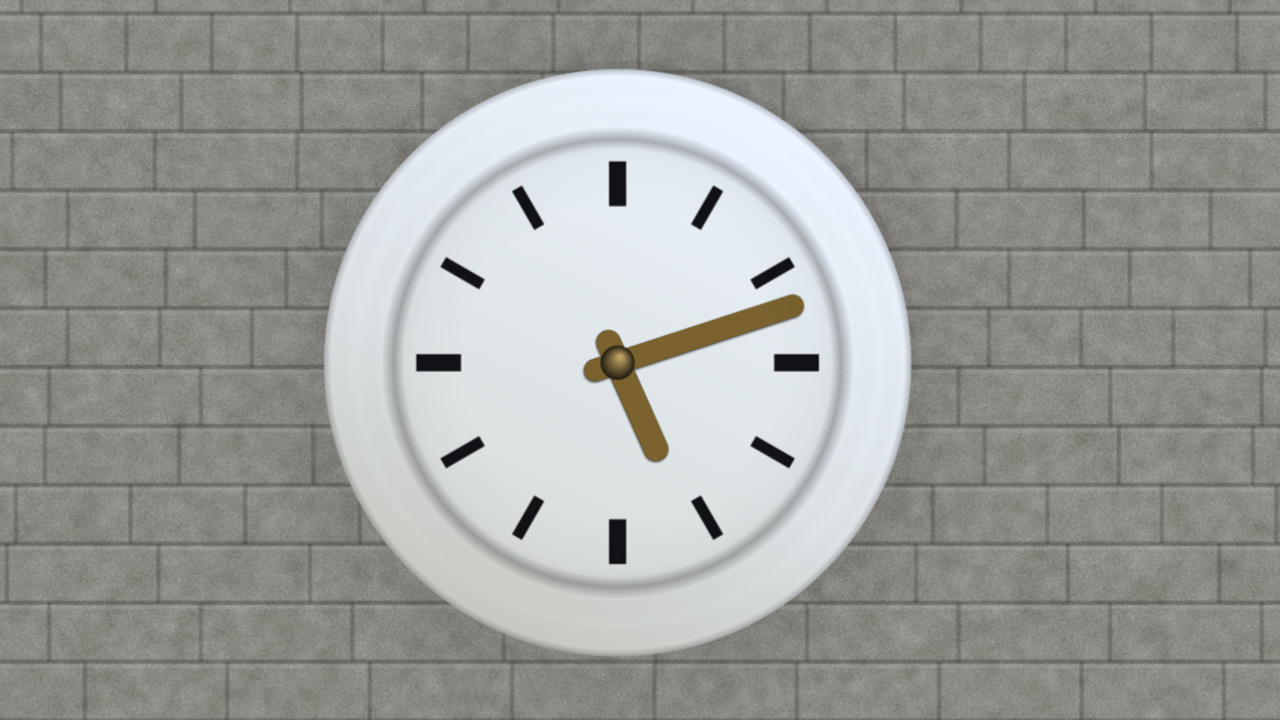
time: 5:12
